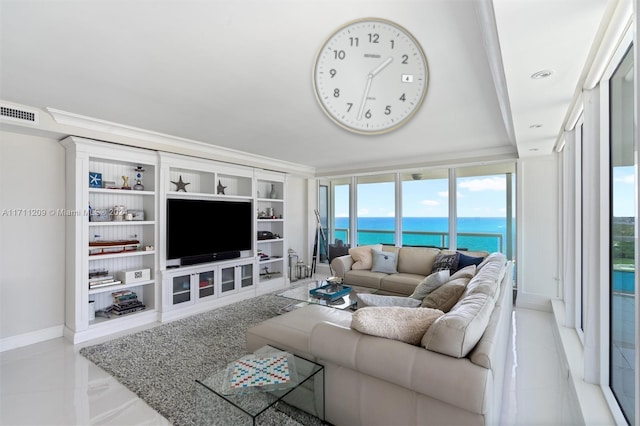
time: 1:32
